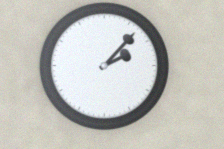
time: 2:07
